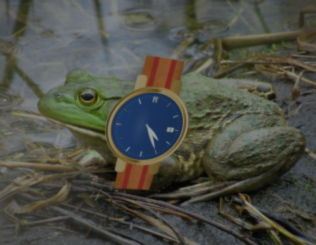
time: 4:25
